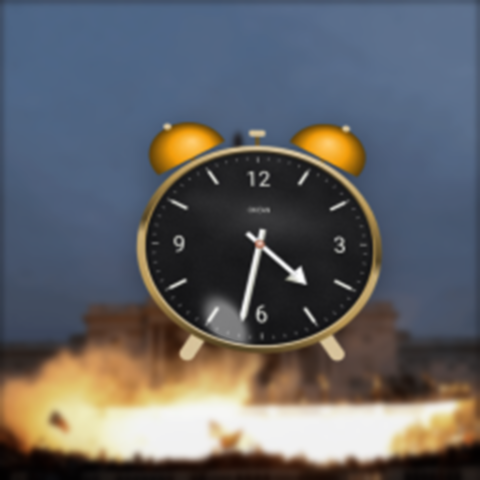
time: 4:32
